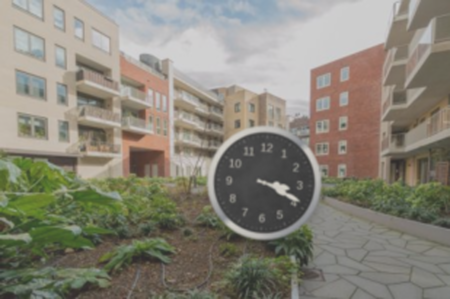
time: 3:19
